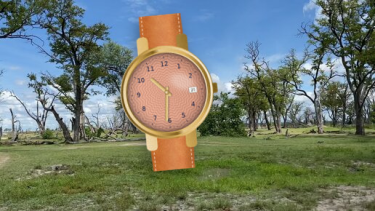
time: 10:31
